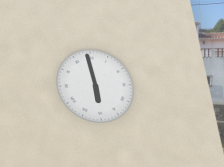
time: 5:59
